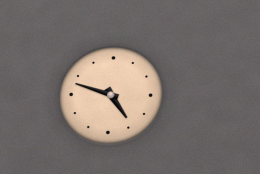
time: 4:48
